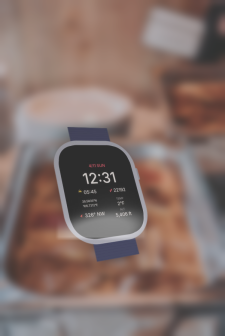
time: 12:31
